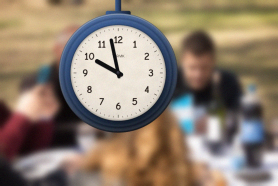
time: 9:58
